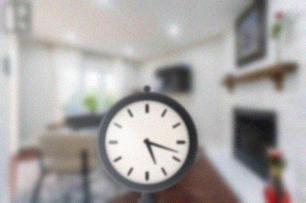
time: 5:18
